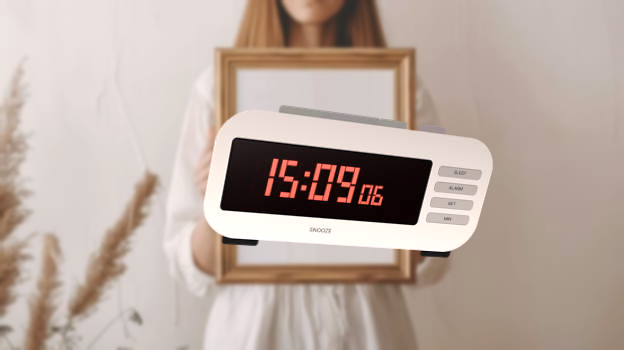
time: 15:09:06
